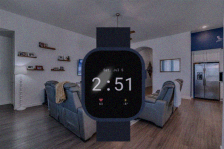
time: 2:51
